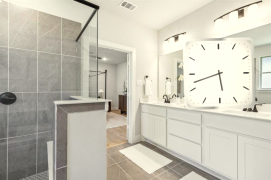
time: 5:42
